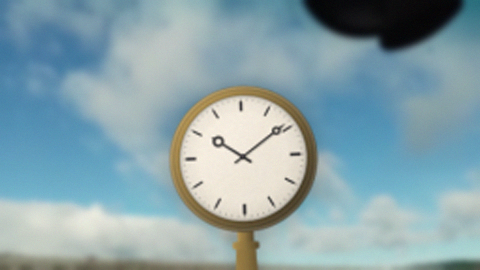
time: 10:09
